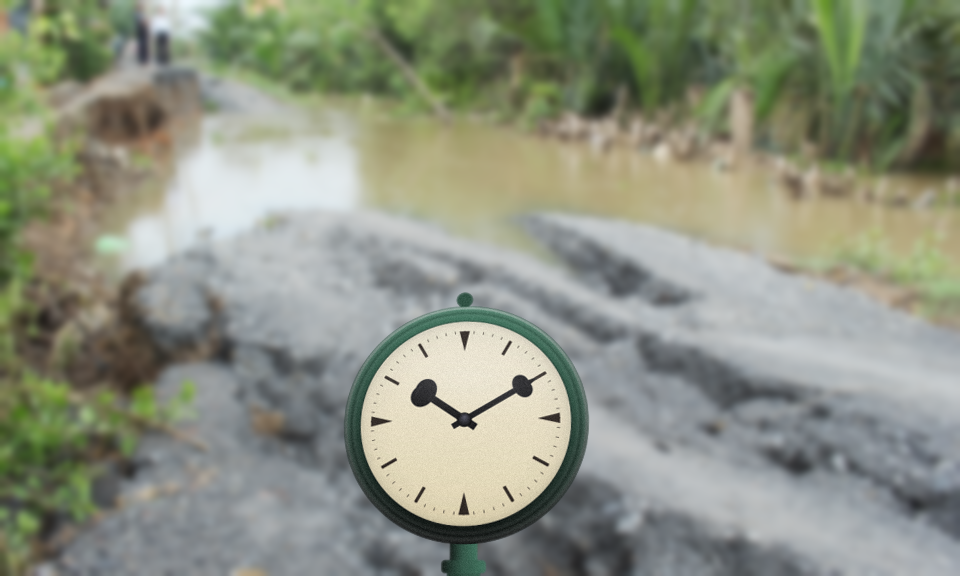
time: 10:10
